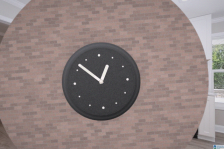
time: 12:52
